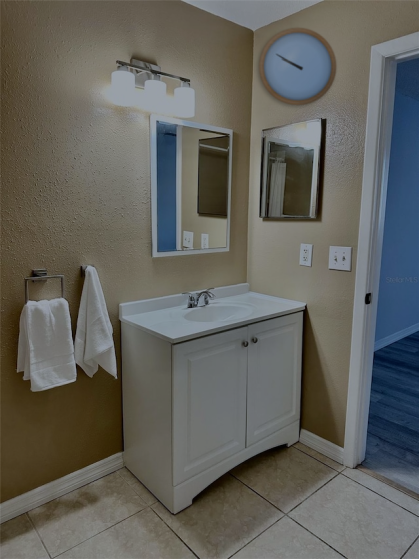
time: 9:50
